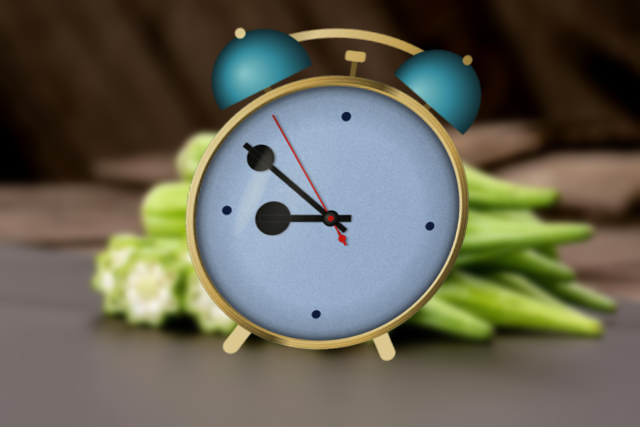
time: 8:50:54
